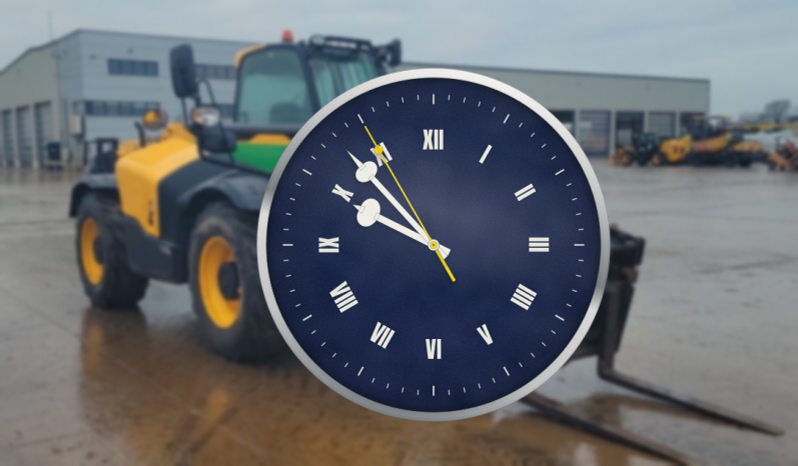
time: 9:52:55
